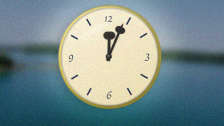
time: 12:04
